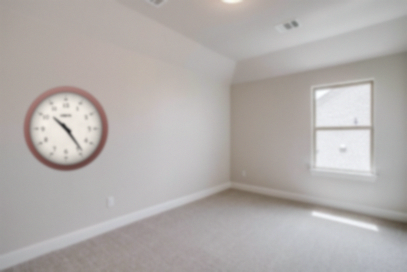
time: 10:24
